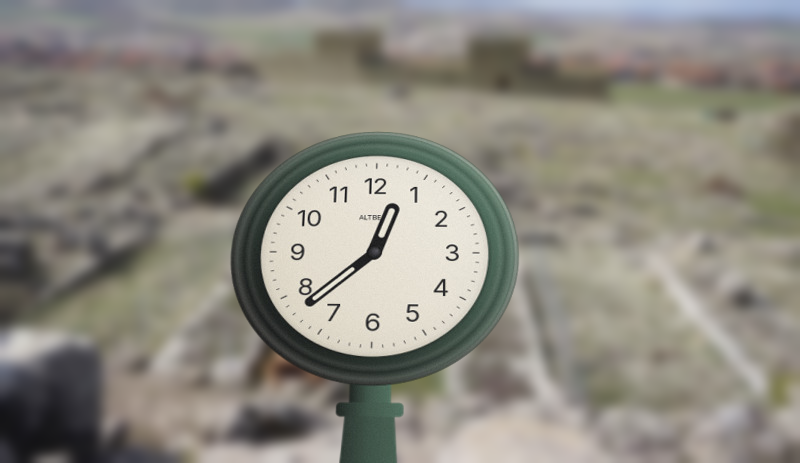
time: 12:38
